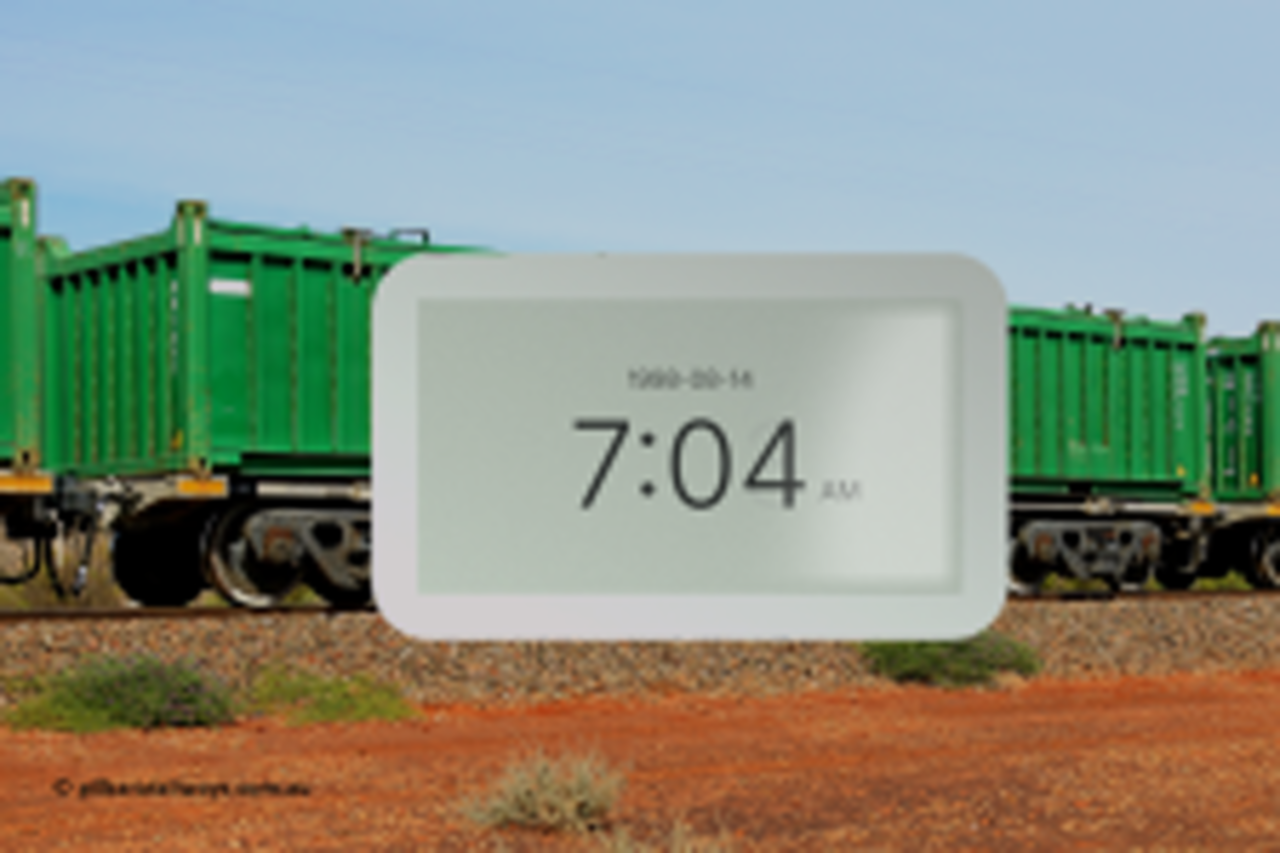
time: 7:04
